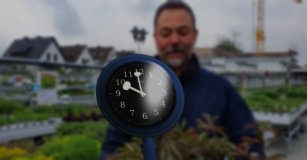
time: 9:59
